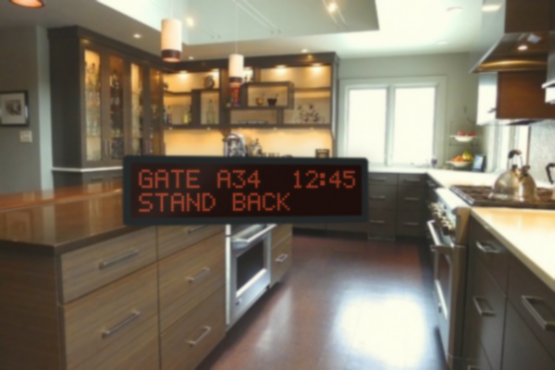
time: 12:45
